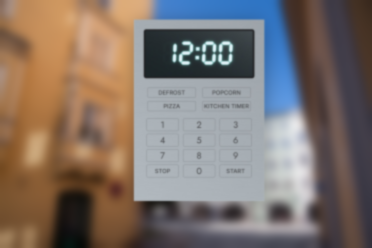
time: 12:00
